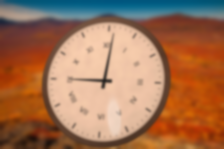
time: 9:01
